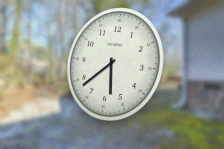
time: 5:38
